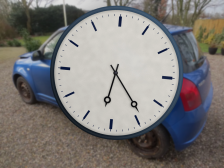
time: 6:24
